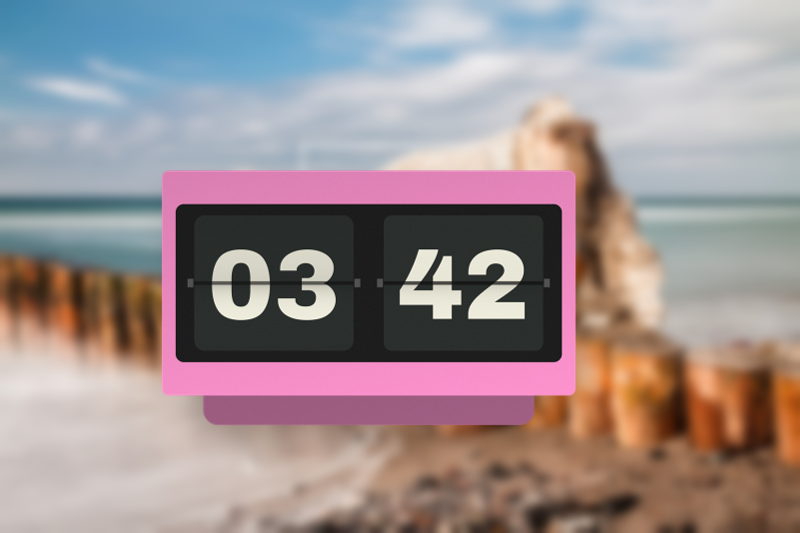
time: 3:42
